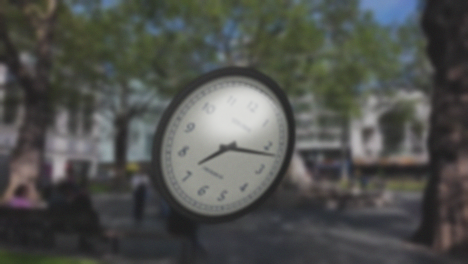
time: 7:12
